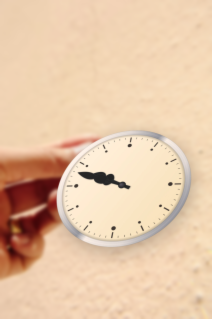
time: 9:48
